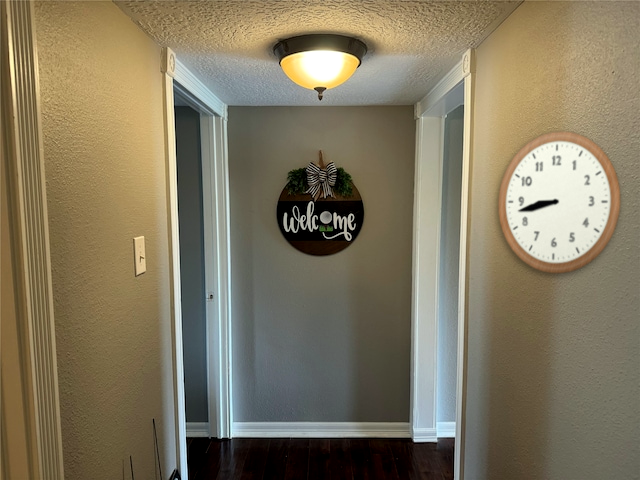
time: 8:43
